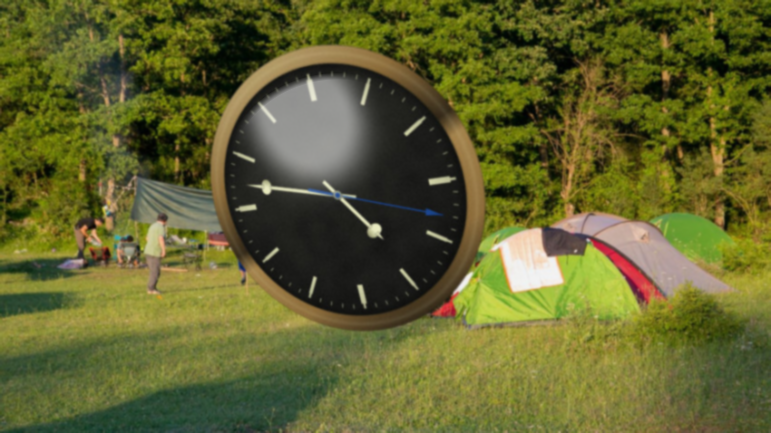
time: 4:47:18
